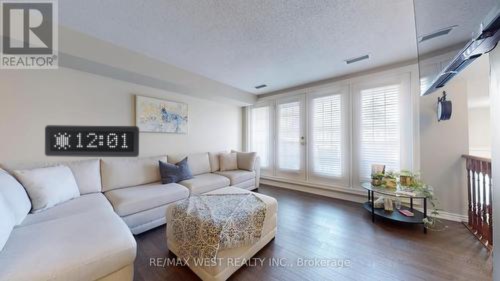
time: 12:01
